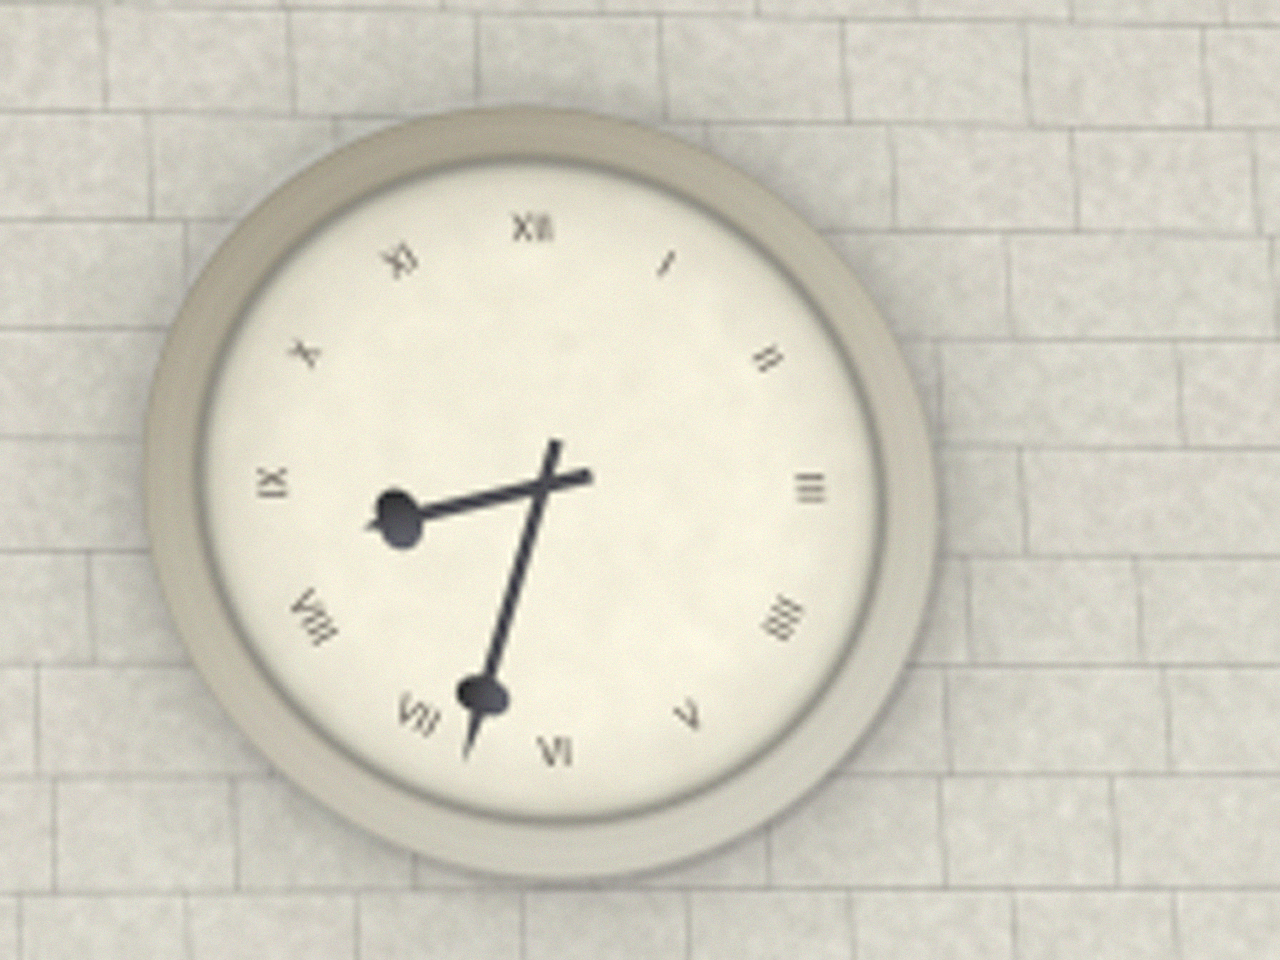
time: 8:33
